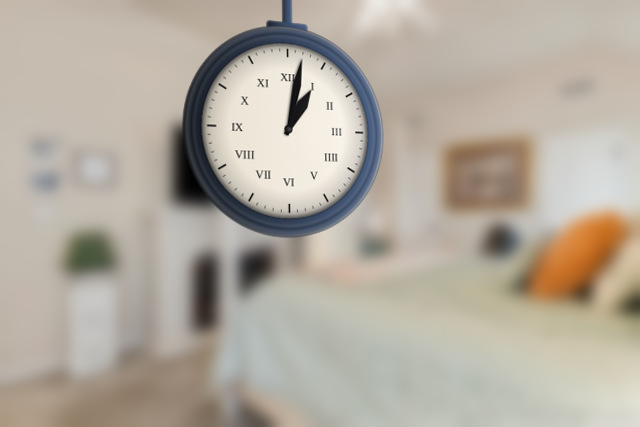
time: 1:02
